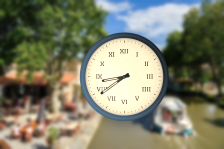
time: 8:39
